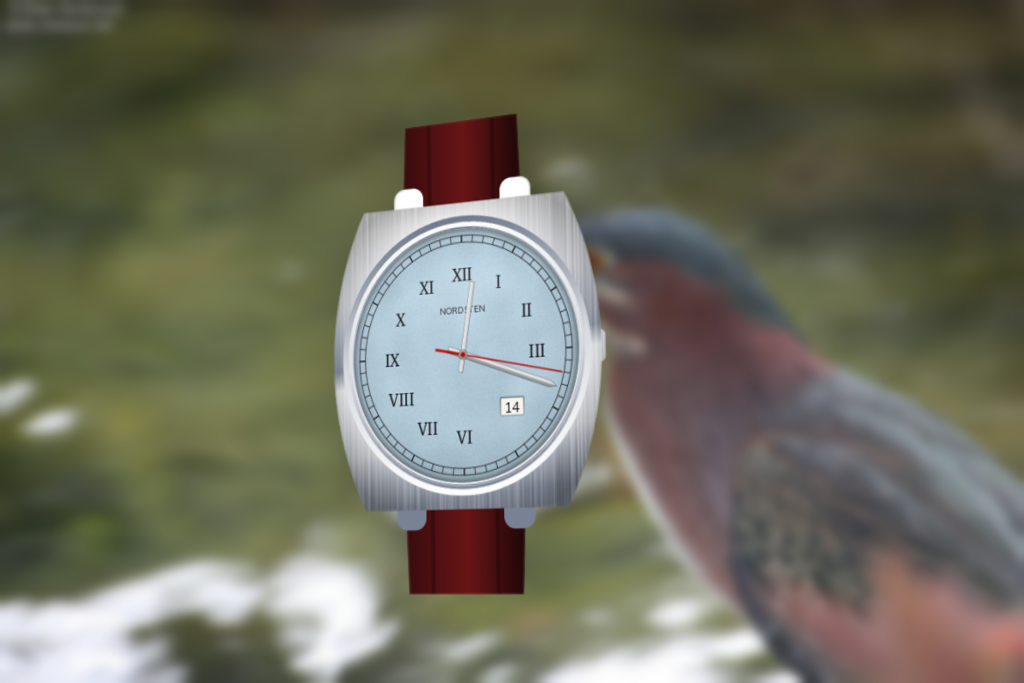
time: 12:18:17
